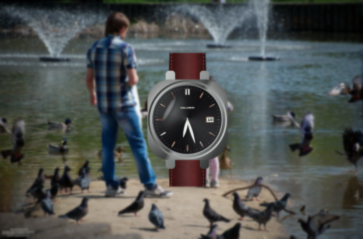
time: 6:27
